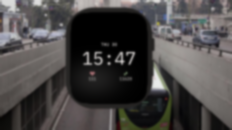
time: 15:47
